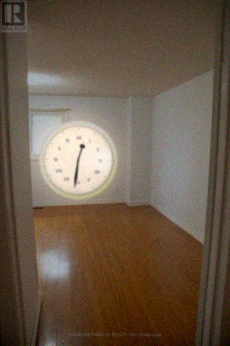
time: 12:31
